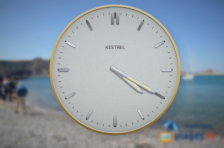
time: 4:20
